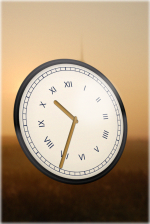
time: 10:35
